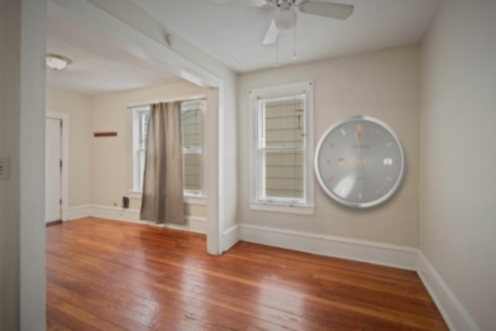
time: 8:59
